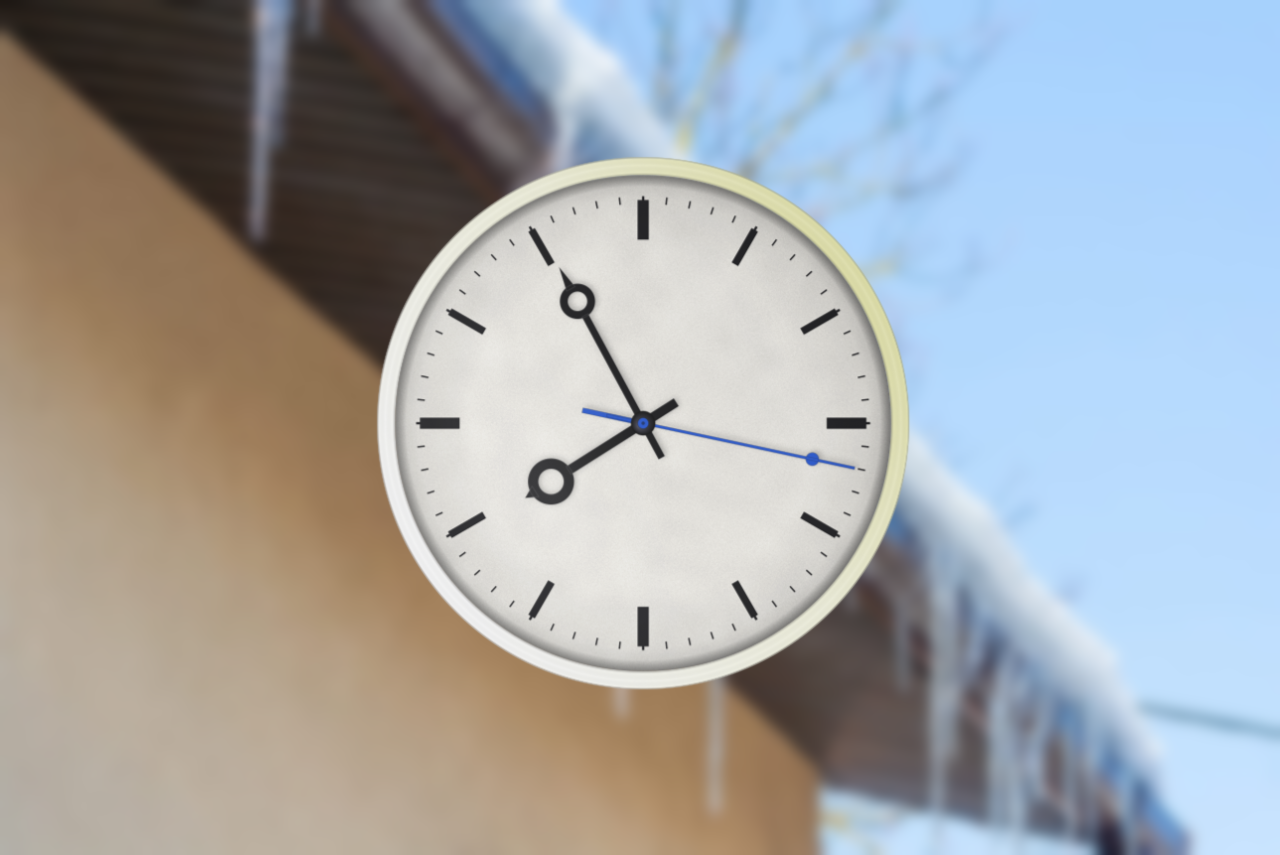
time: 7:55:17
